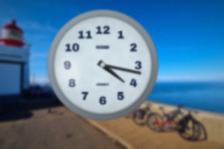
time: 4:17
